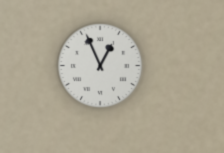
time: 12:56
